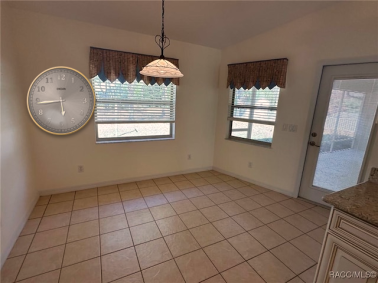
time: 5:44
